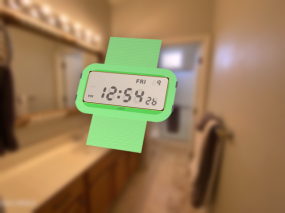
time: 12:54:26
